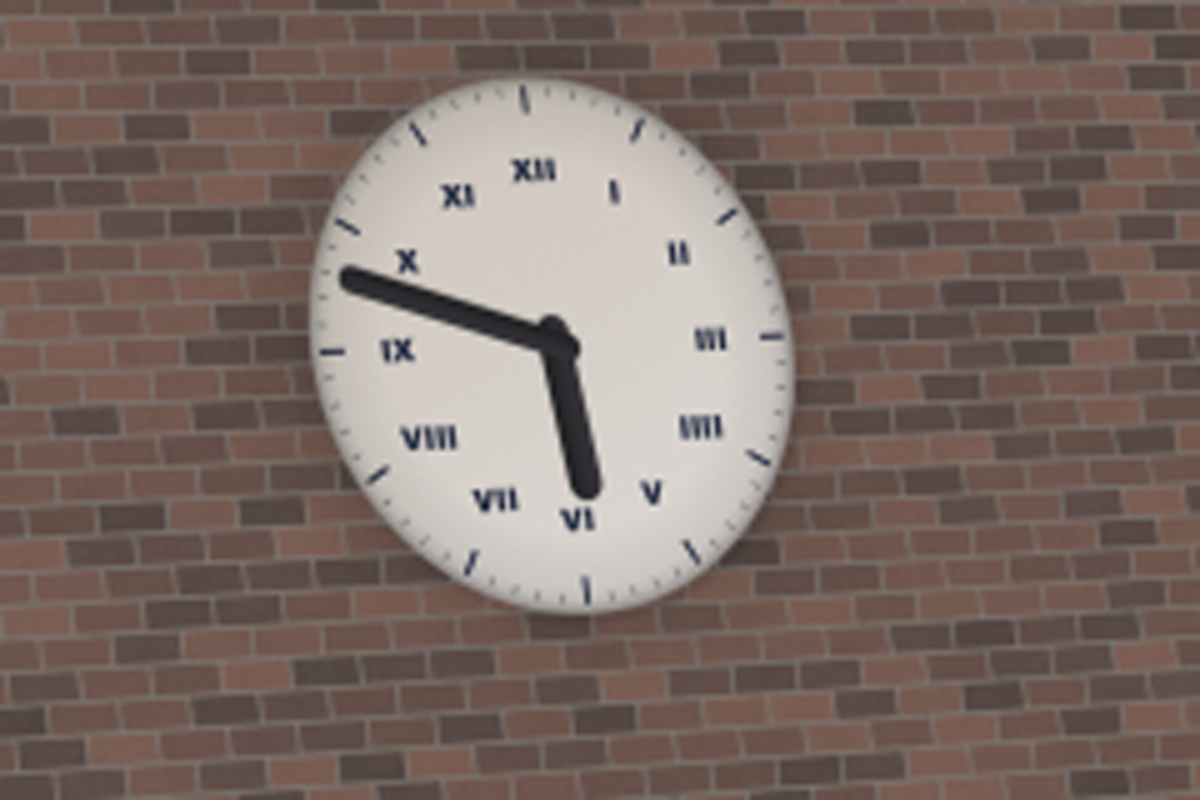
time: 5:48
